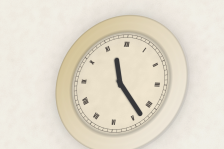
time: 11:23
